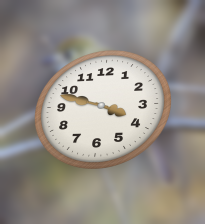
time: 3:48
